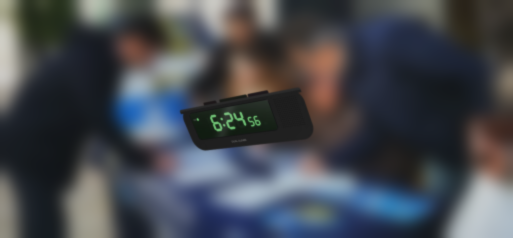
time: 6:24:56
